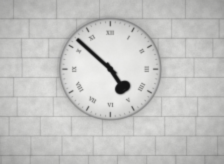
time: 4:52
